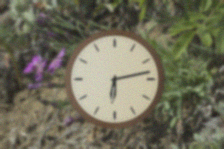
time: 6:13
